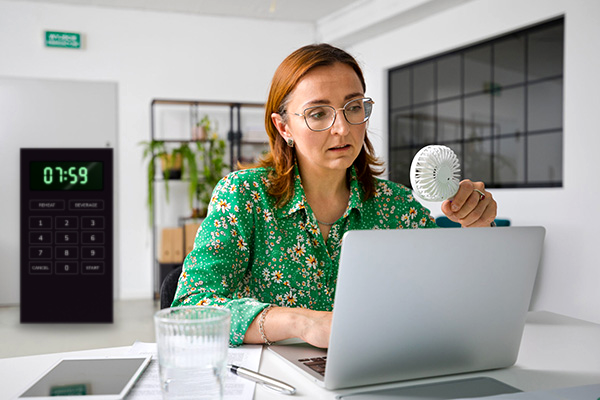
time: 7:59
